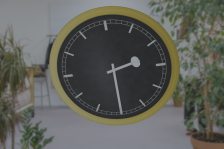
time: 2:30
